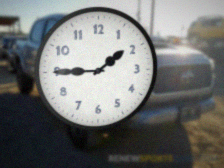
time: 1:45
